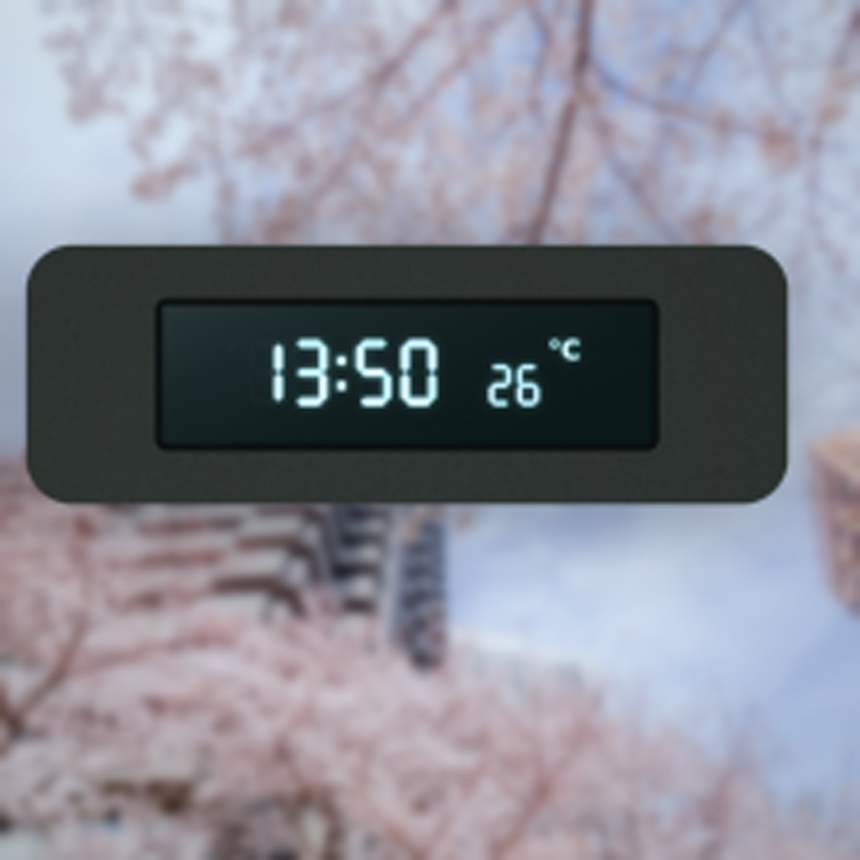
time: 13:50
